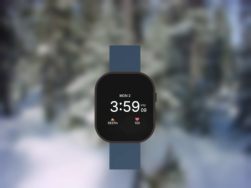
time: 3:59
